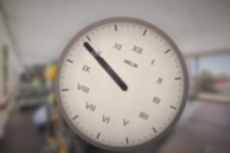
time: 9:49
